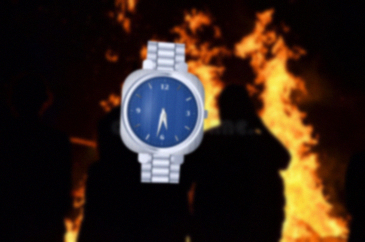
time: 5:32
